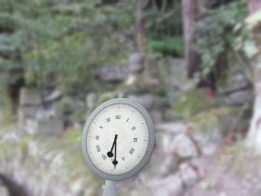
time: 6:29
